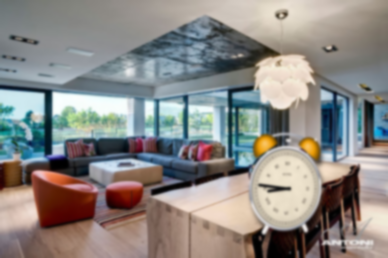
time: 8:46
